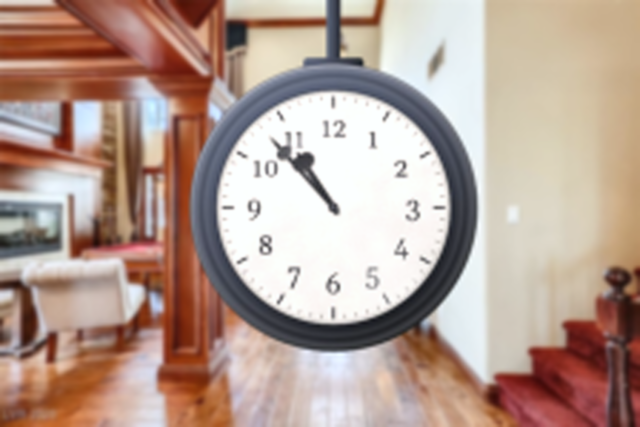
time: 10:53
